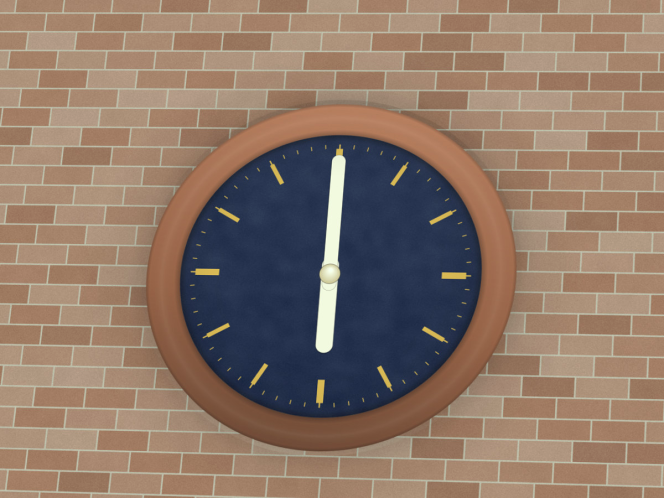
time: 6:00
